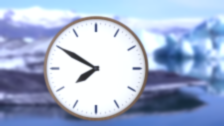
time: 7:50
